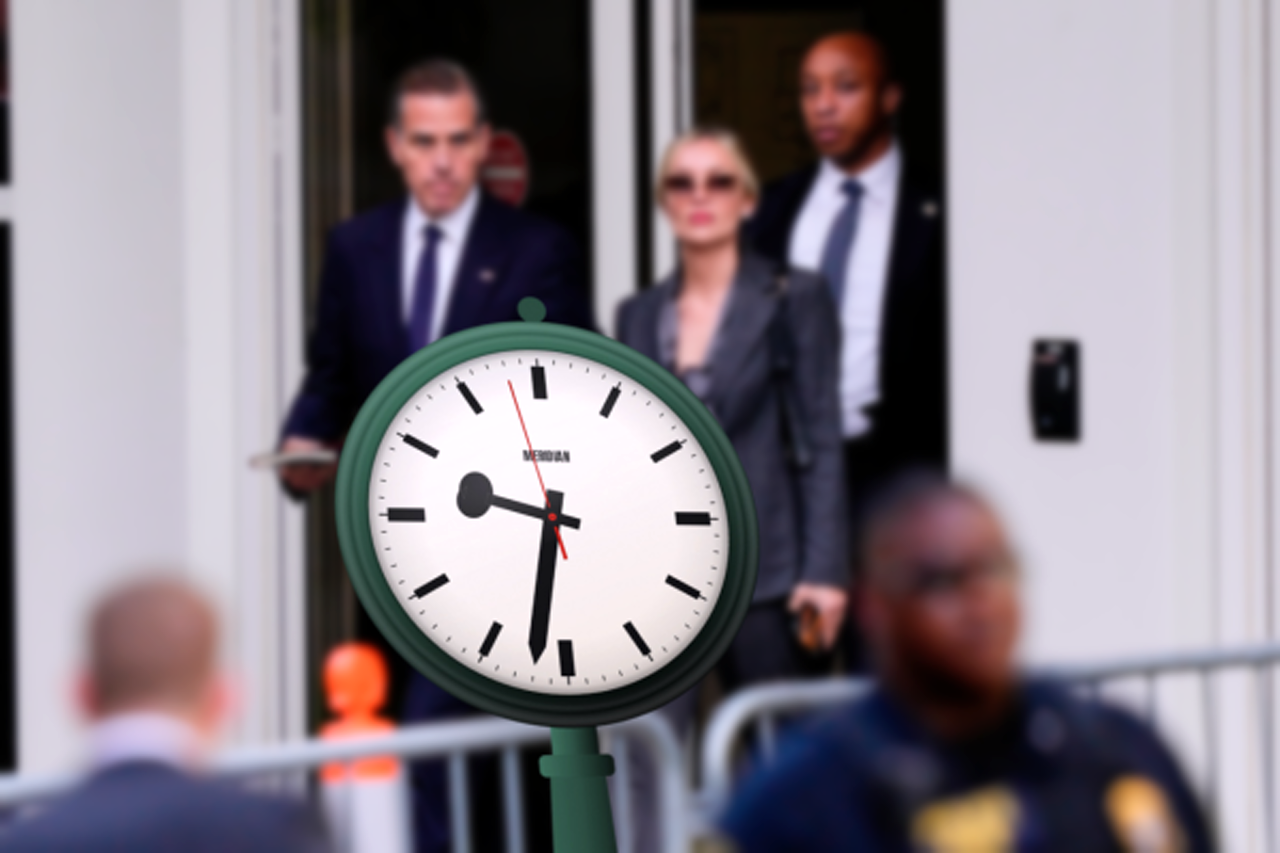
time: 9:31:58
